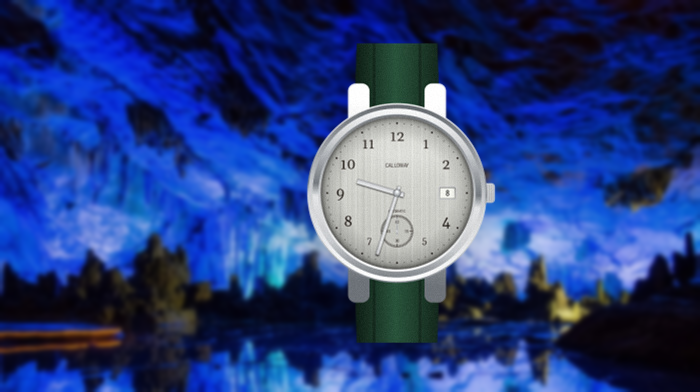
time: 9:33
